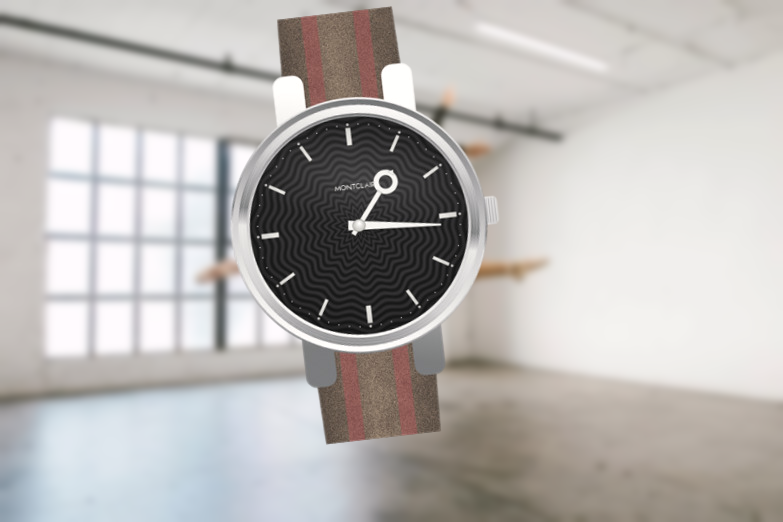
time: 1:16
